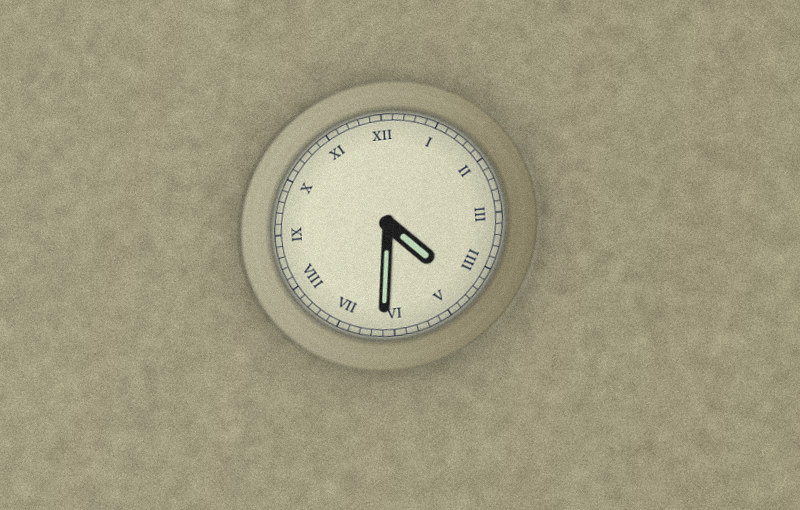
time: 4:31
